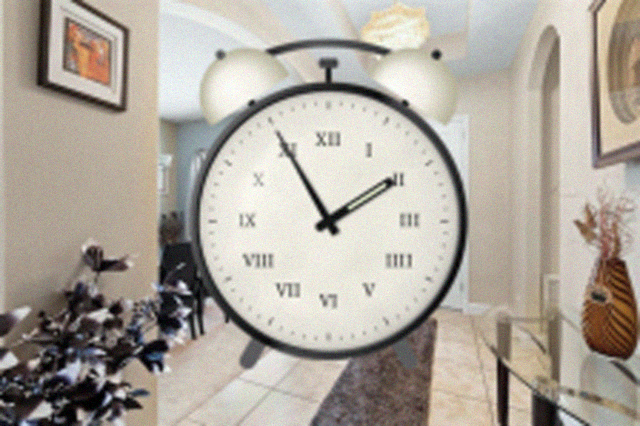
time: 1:55
